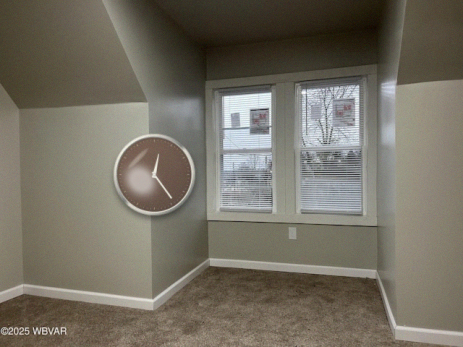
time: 12:24
